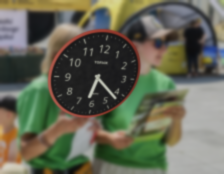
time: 6:22
